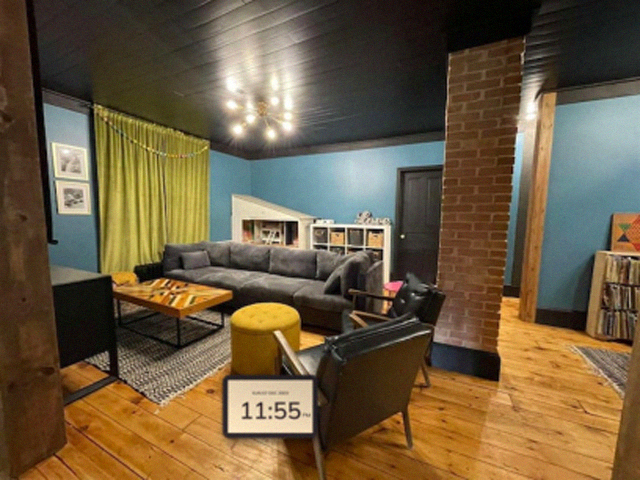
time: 11:55
